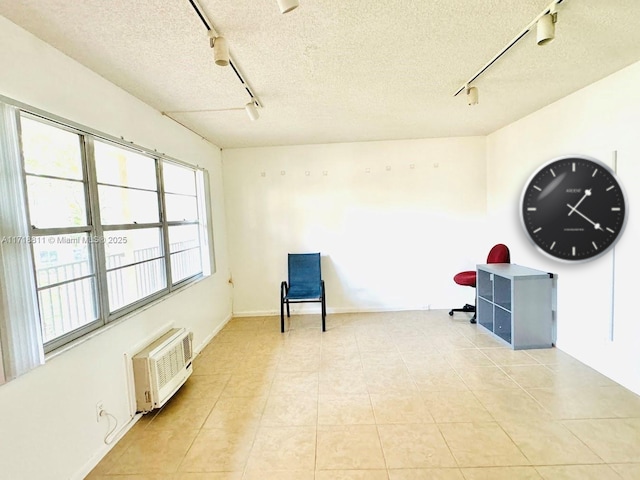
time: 1:21
